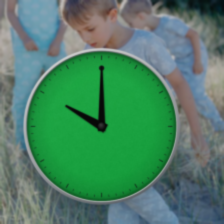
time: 10:00
